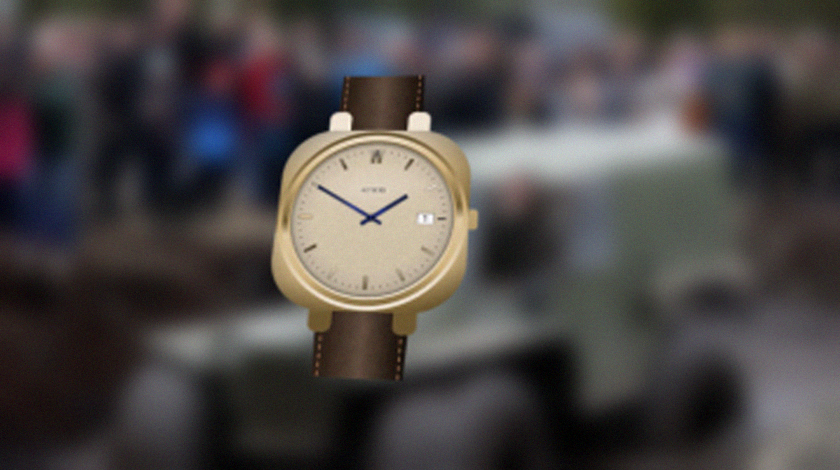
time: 1:50
